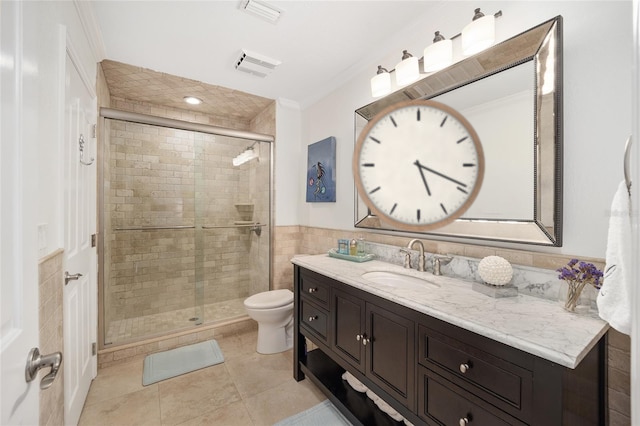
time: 5:19
